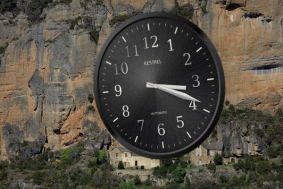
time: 3:19
